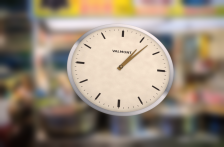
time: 1:07
